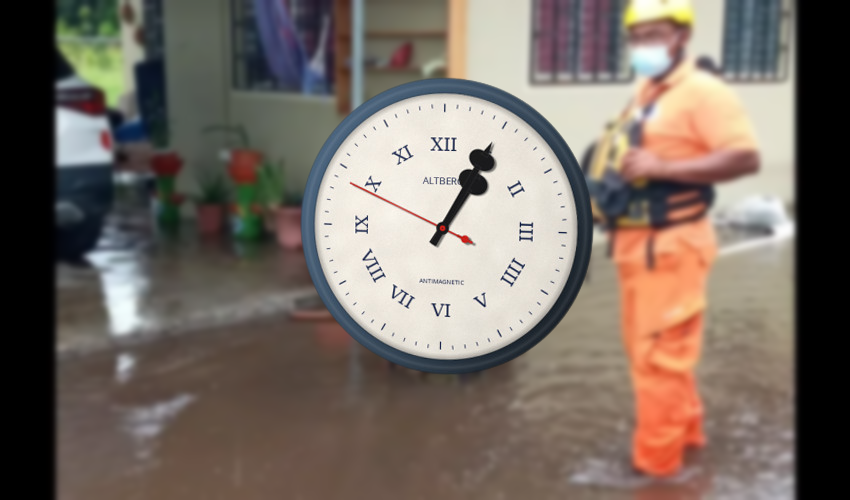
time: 1:04:49
